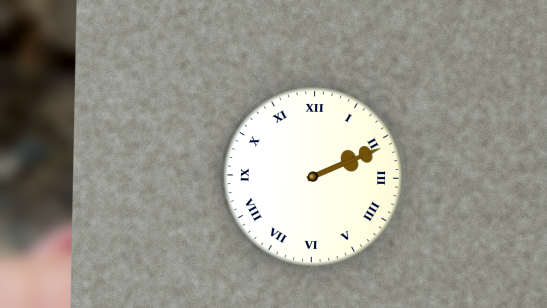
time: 2:11
